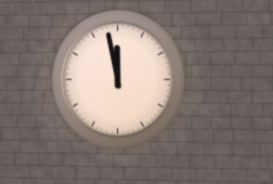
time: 11:58
